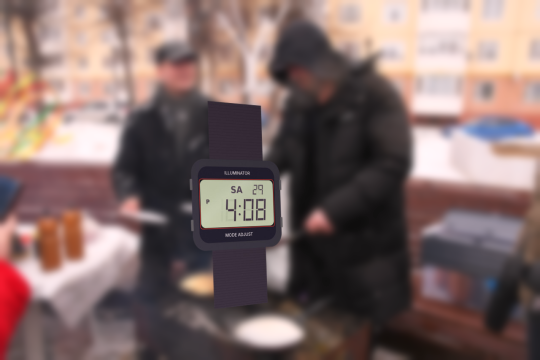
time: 4:08
